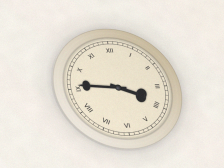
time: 3:46
